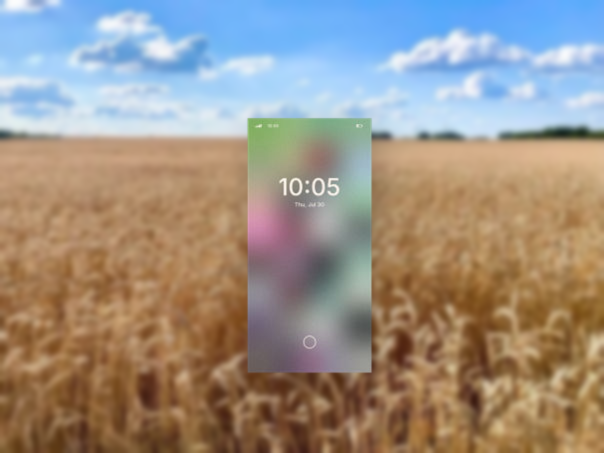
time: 10:05
